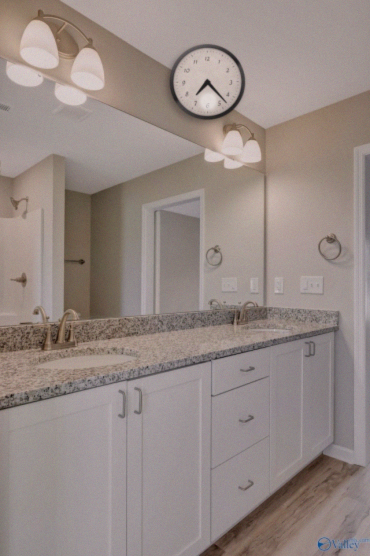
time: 7:23
